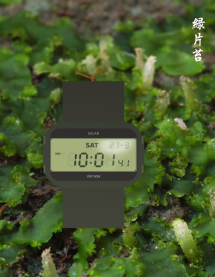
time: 10:01:41
